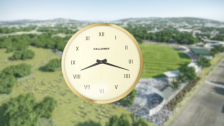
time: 8:18
